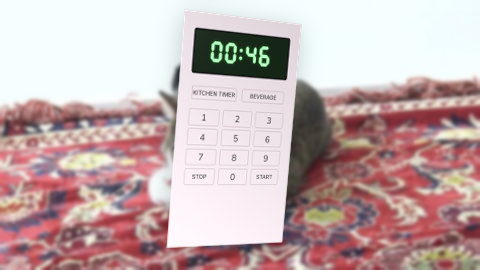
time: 0:46
